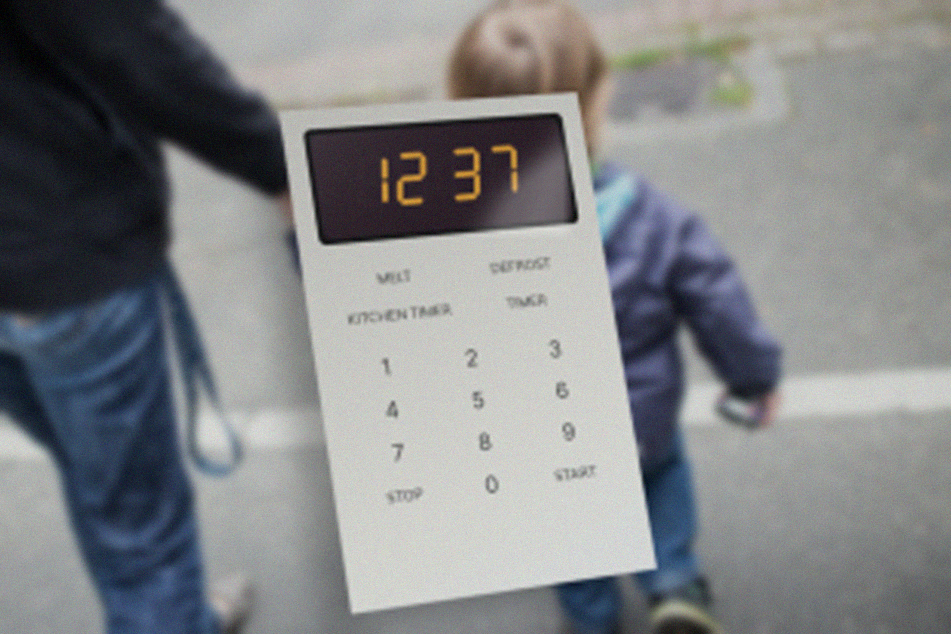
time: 12:37
